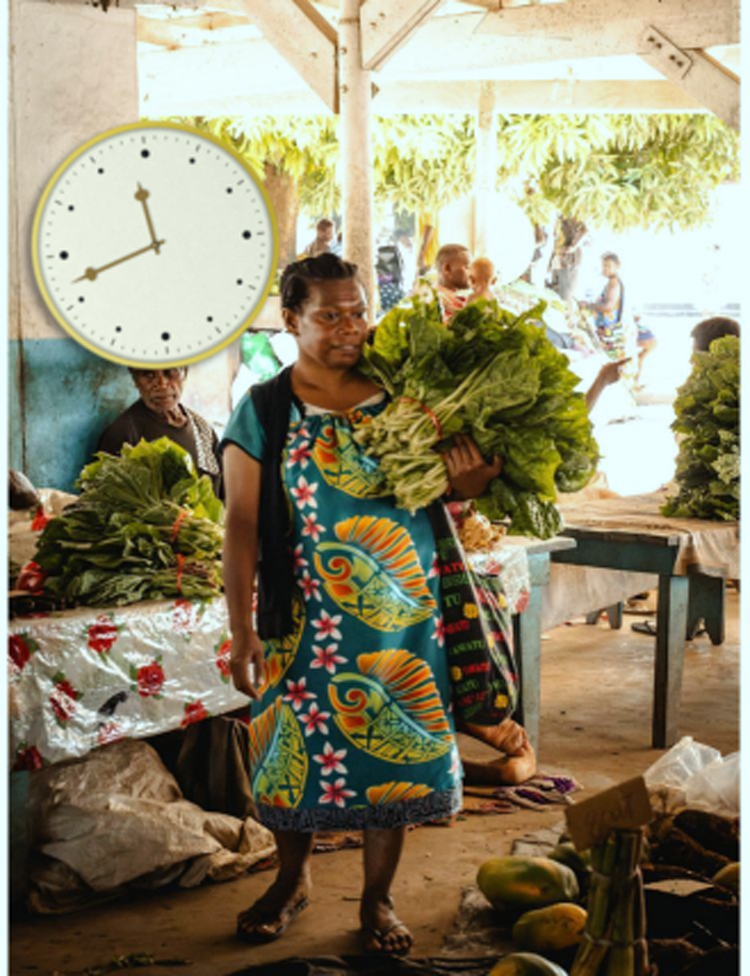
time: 11:42
